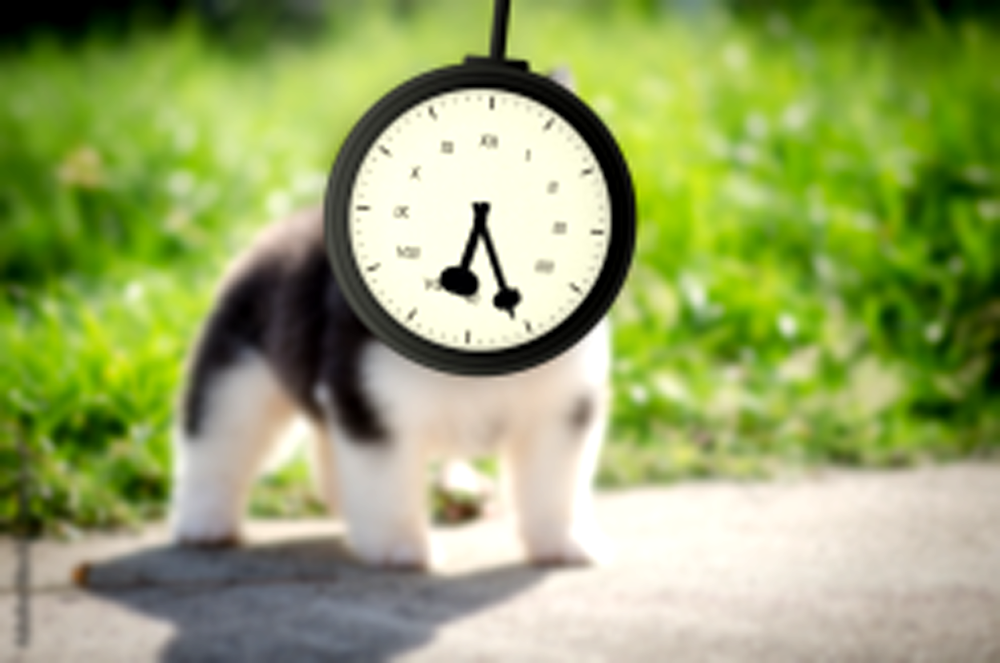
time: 6:26
